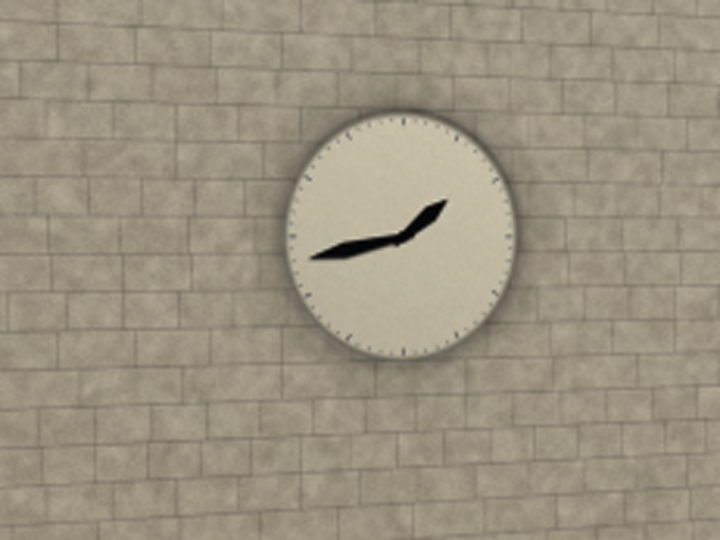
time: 1:43
